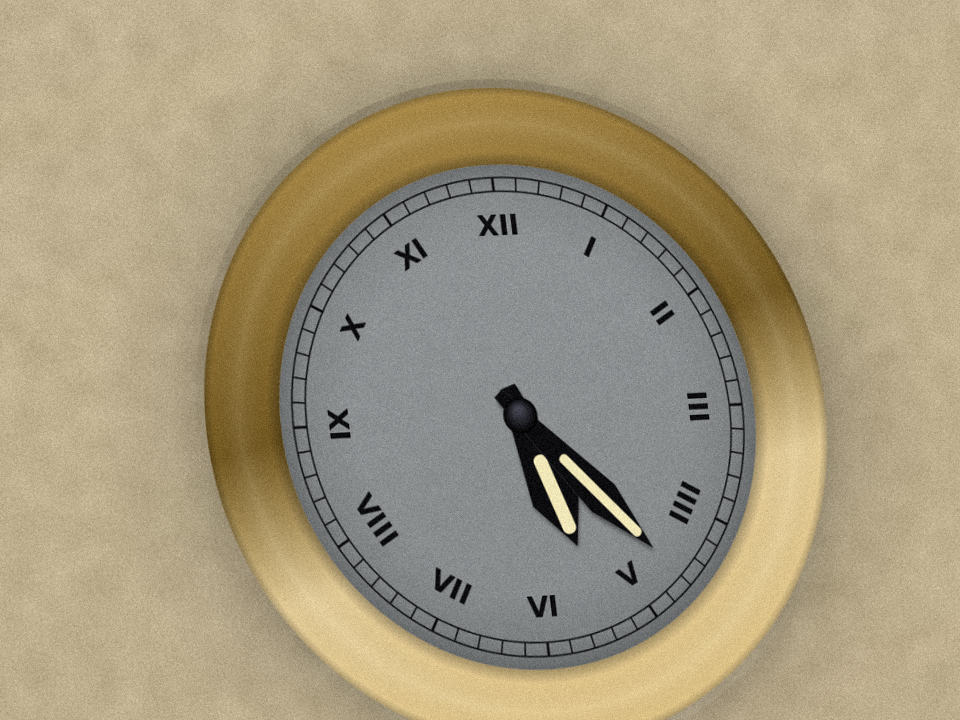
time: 5:23
